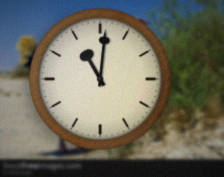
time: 11:01
